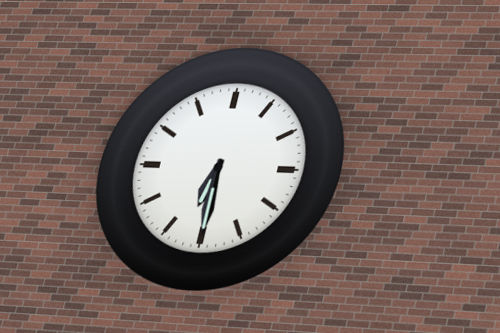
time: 6:30
